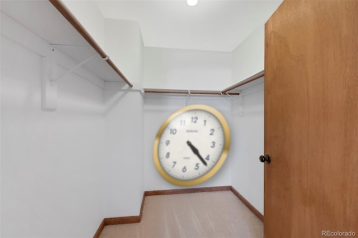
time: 4:22
